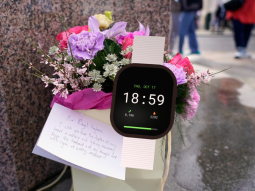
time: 18:59
